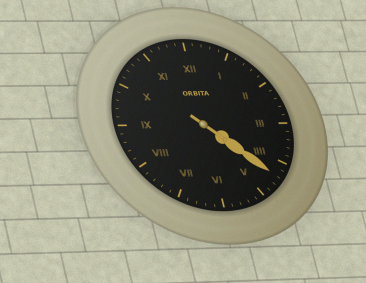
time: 4:22
